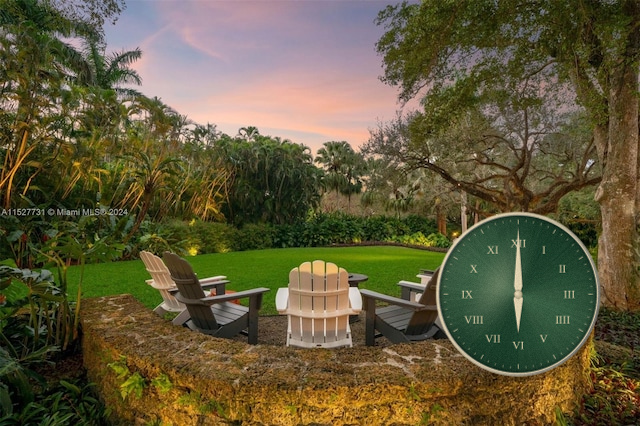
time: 6:00
